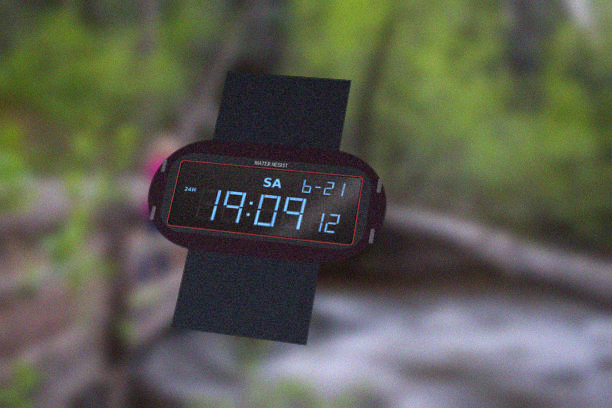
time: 19:09:12
